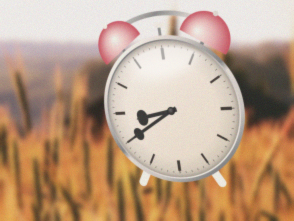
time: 8:40
